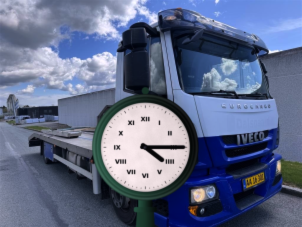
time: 4:15
